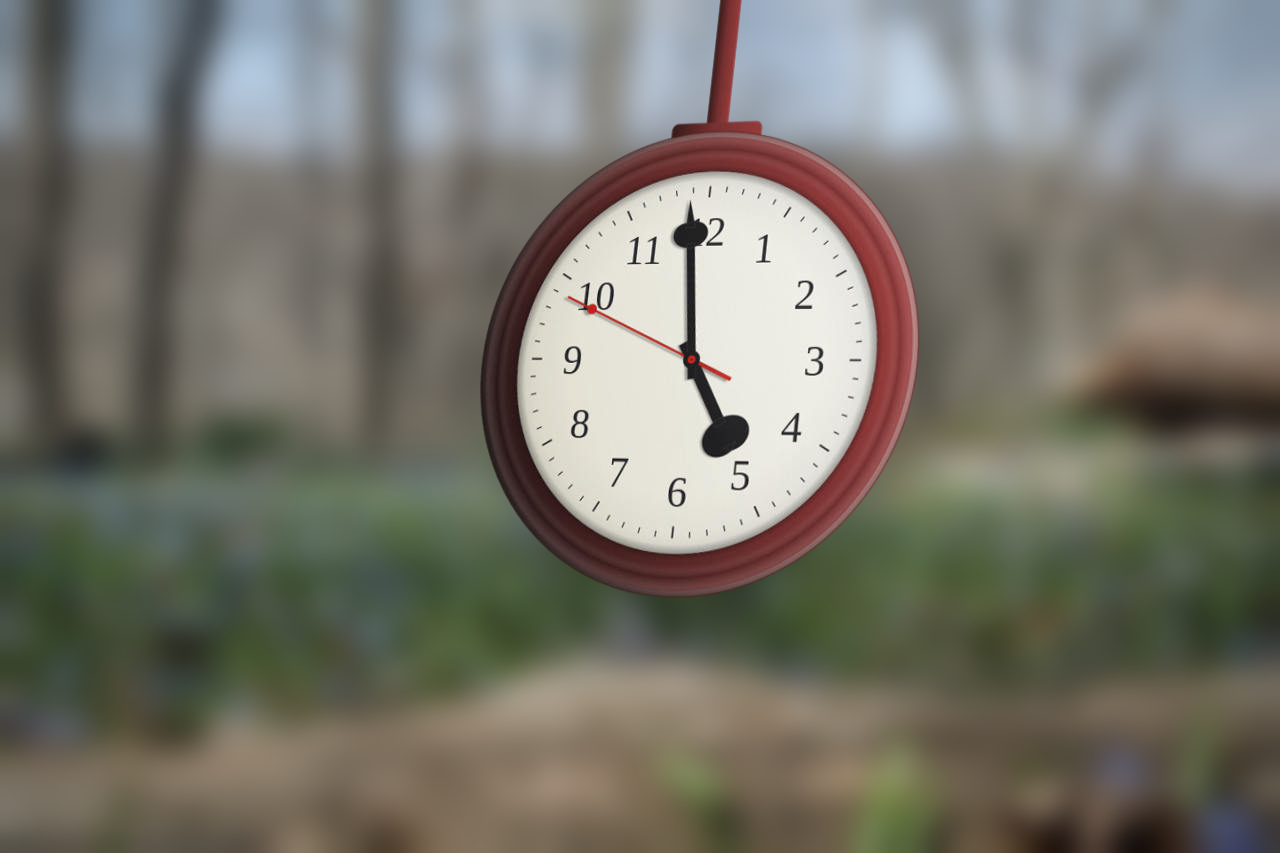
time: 4:58:49
